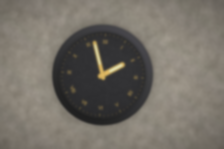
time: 1:57
